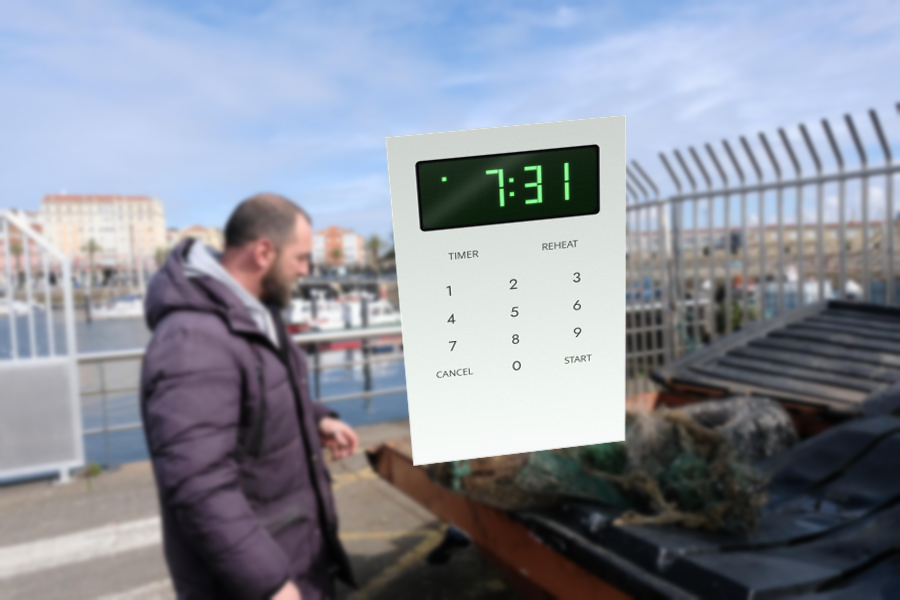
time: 7:31
